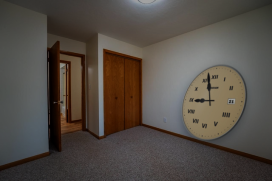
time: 8:57
